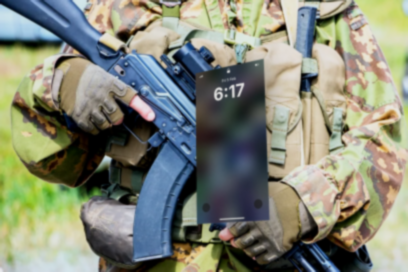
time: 6:17
